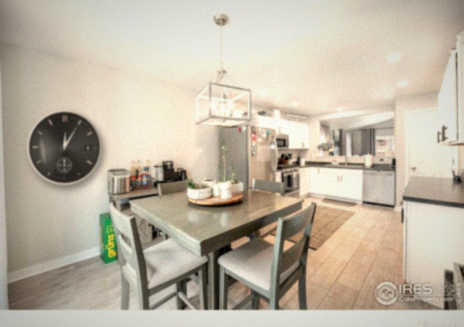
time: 12:05
